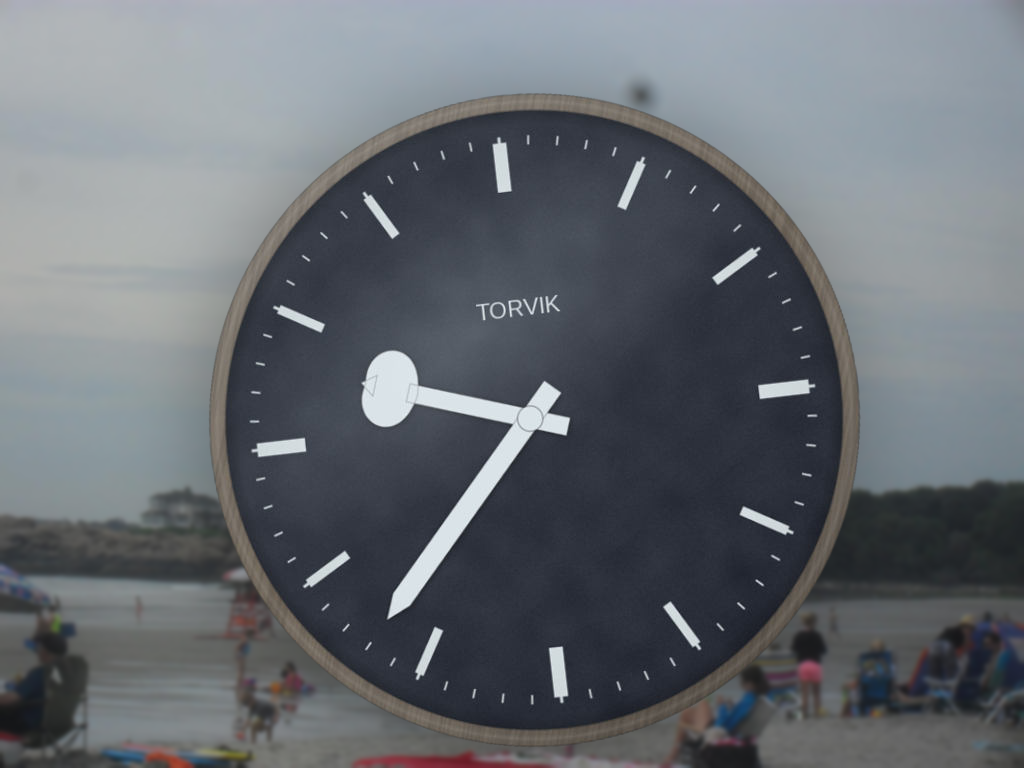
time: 9:37
